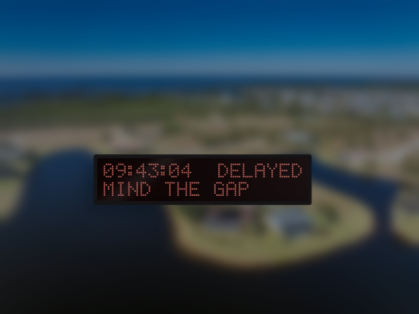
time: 9:43:04
